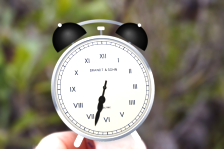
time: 6:33
